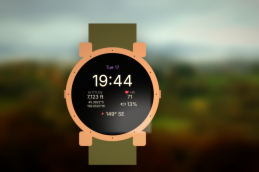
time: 19:44
